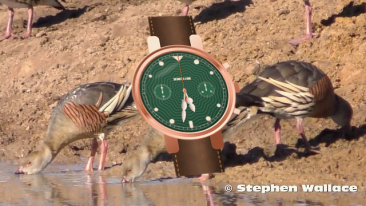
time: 5:32
